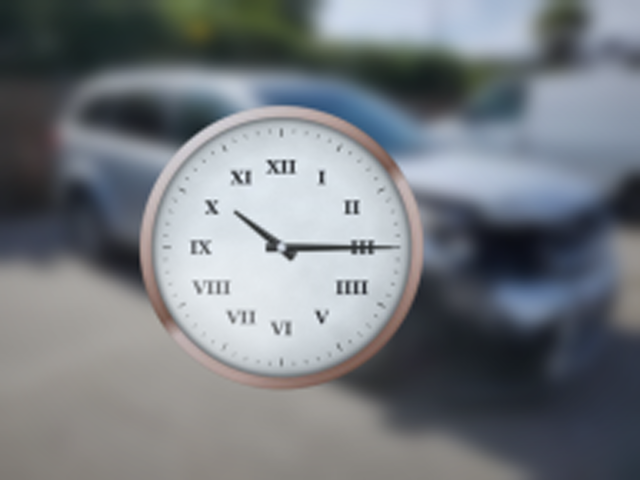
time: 10:15
